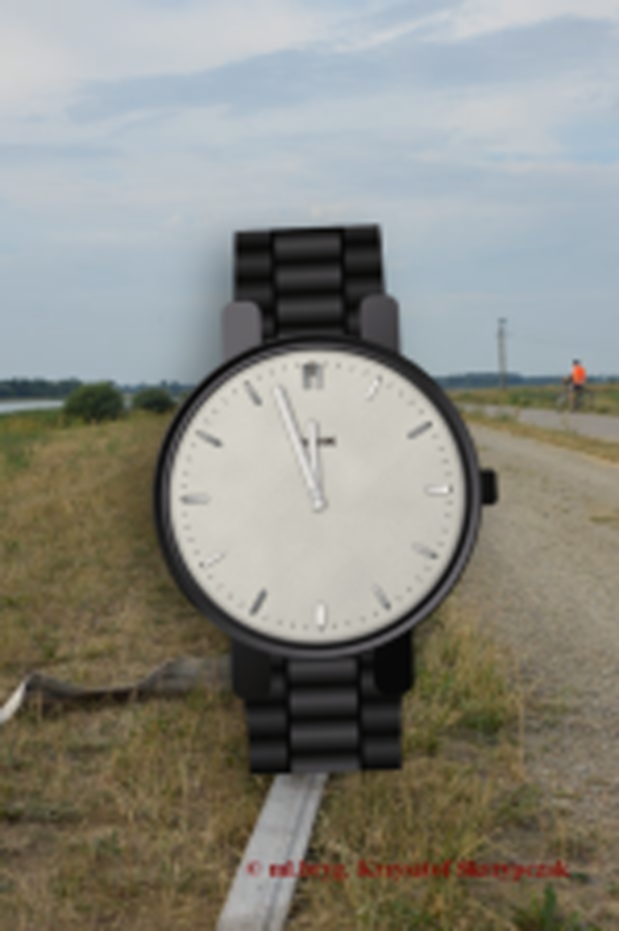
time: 11:57
